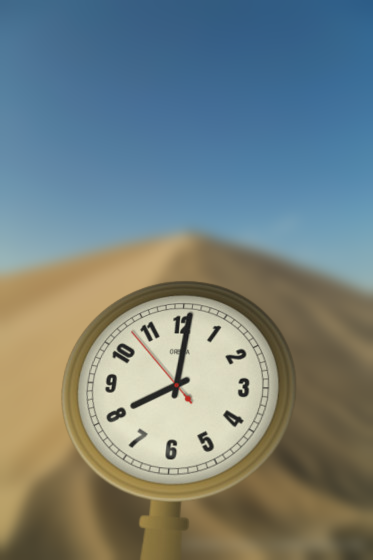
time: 8:00:53
